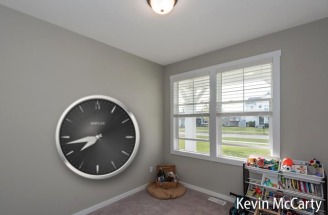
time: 7:43
